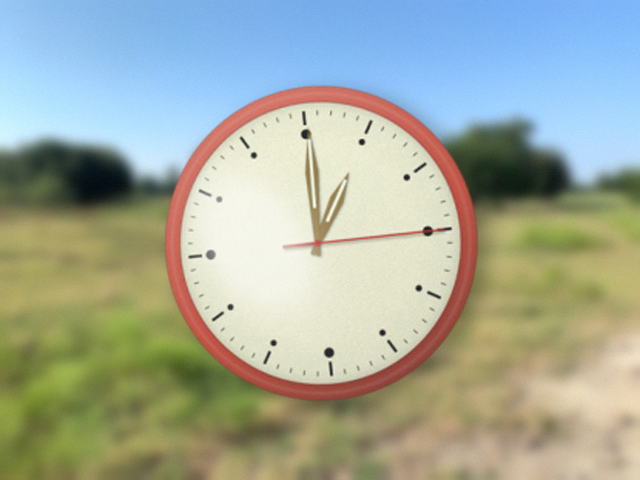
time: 1:00:15
